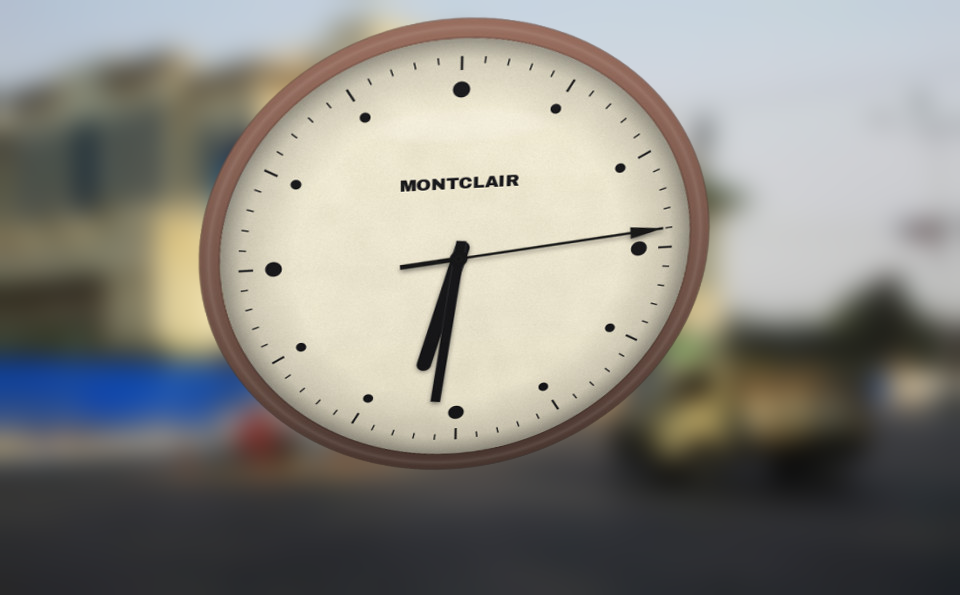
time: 6:31:14
